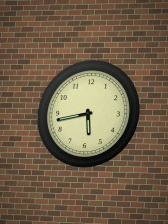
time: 5:43
